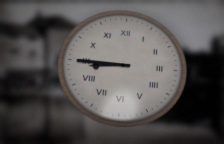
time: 8:45
